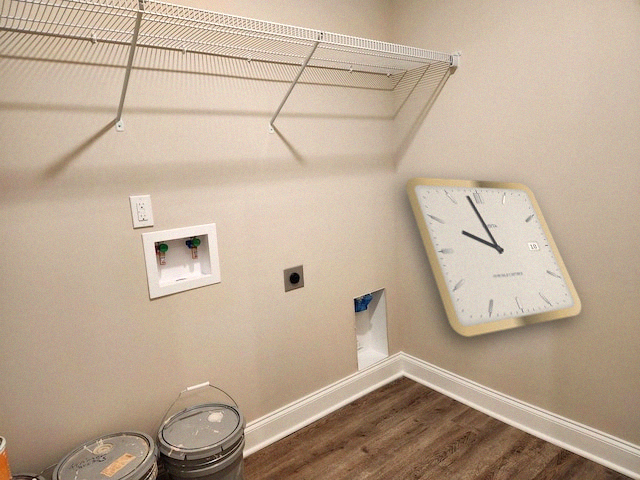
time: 9:58
